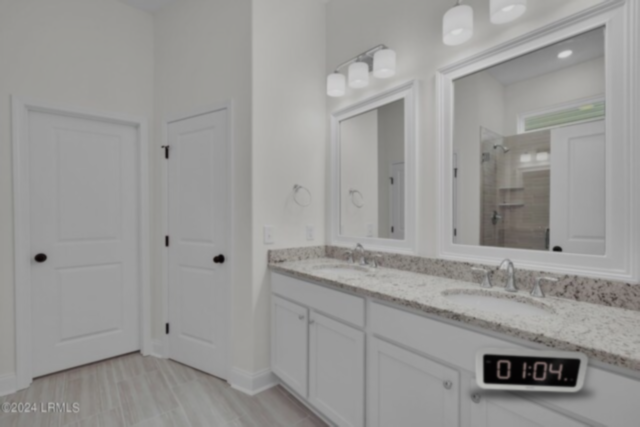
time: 1:04
